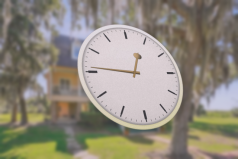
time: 12:46
